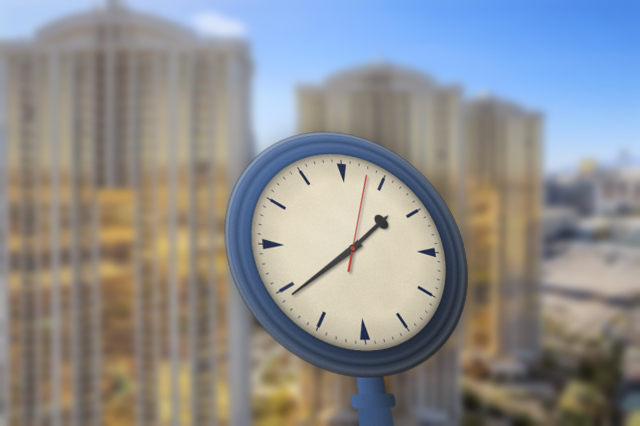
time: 1:39:03
